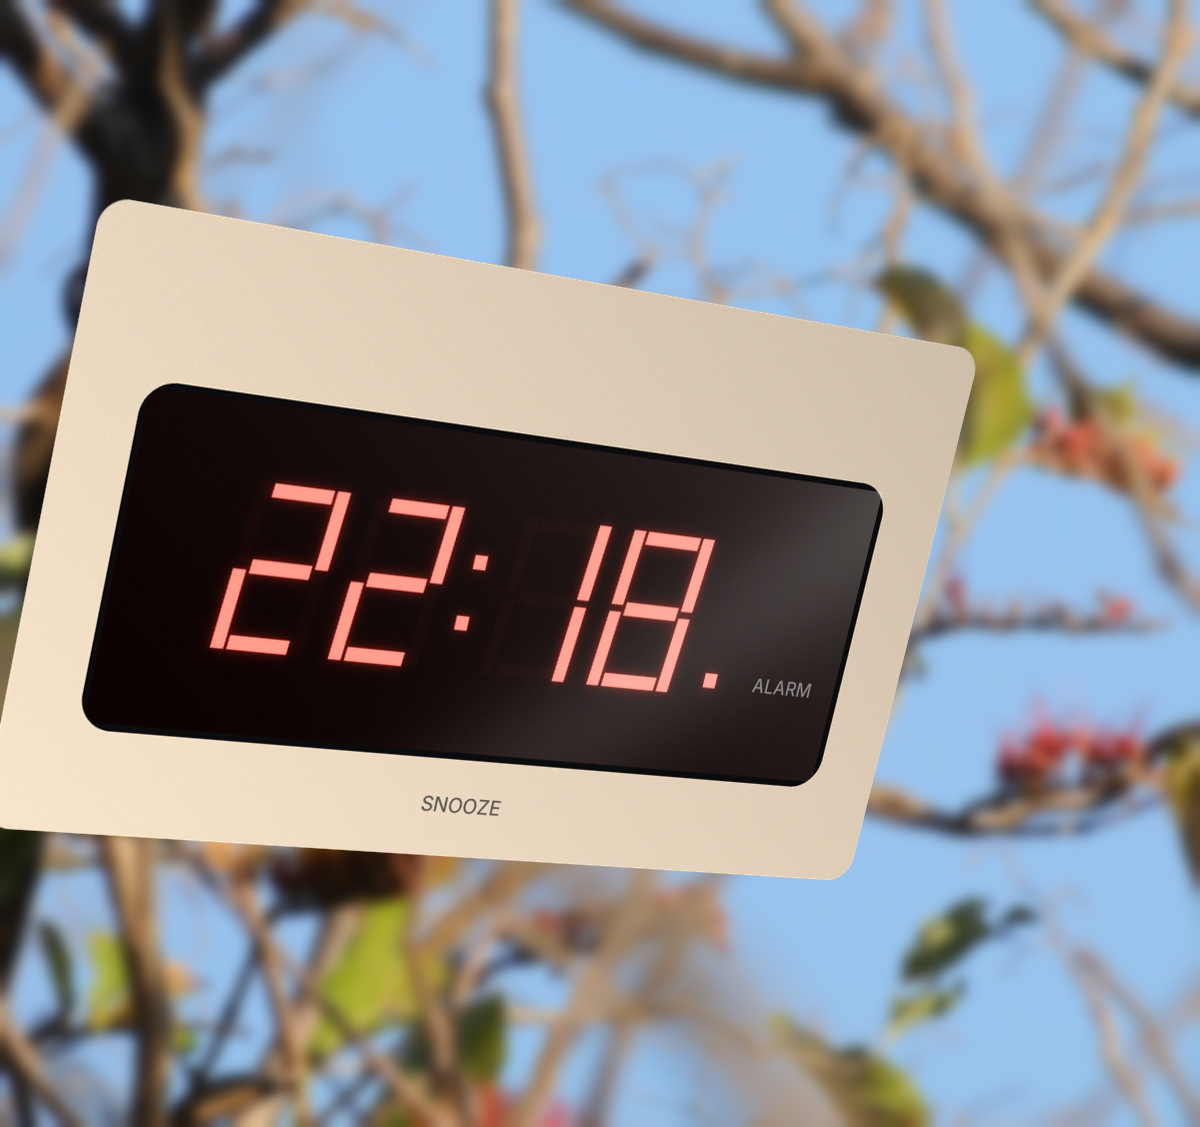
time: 22:18
